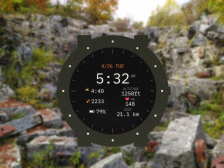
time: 5:32
